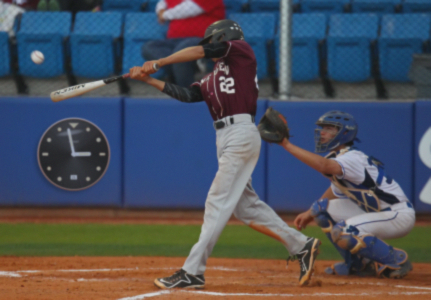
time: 2:58
